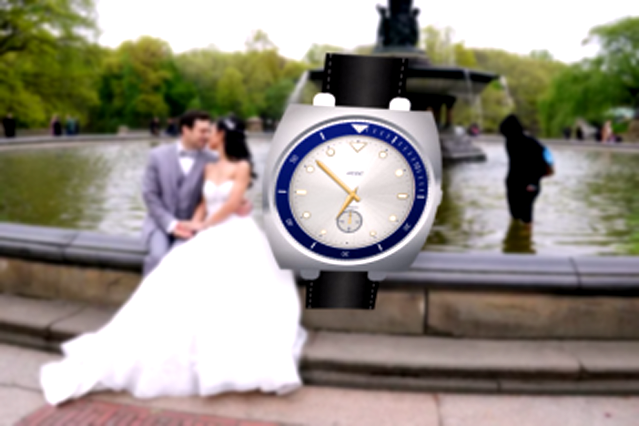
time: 6:52
